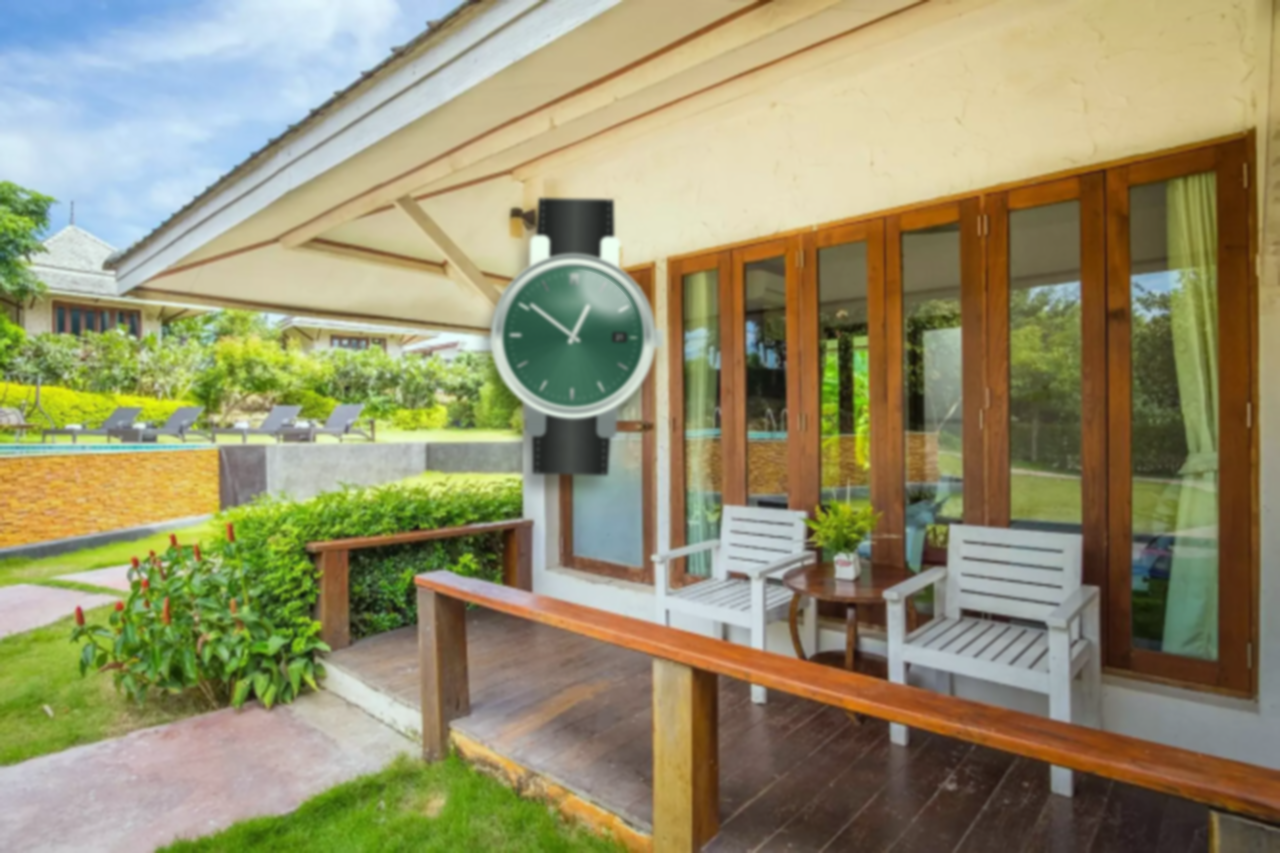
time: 12:51
